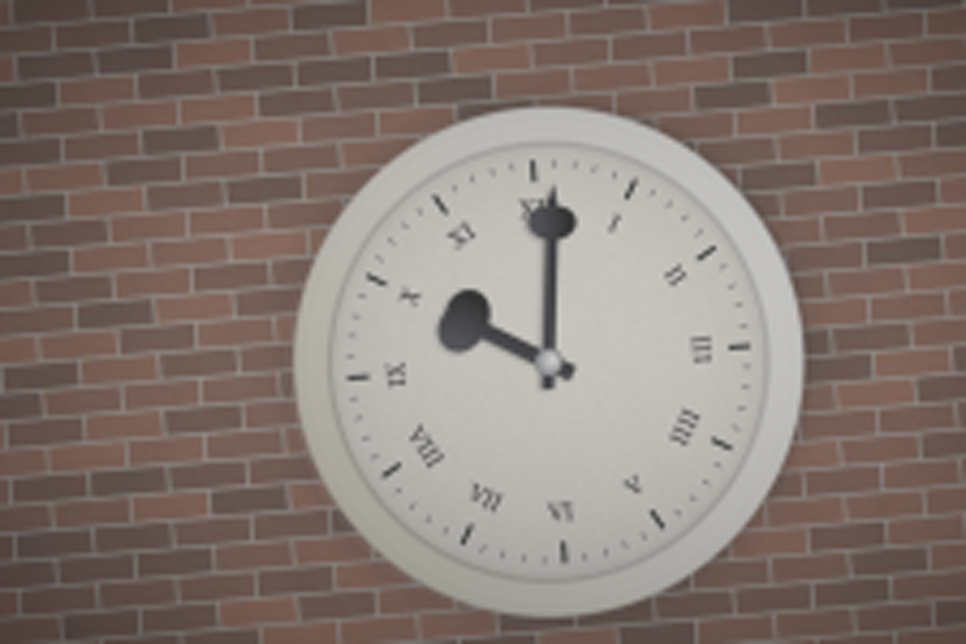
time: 10:01
